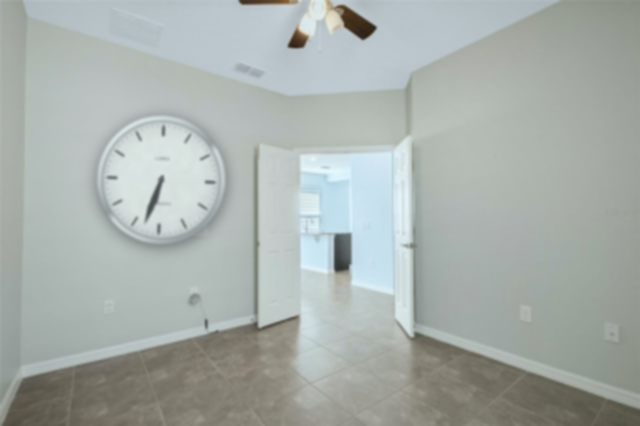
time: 6:33
